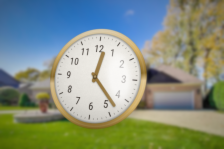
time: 12:23
